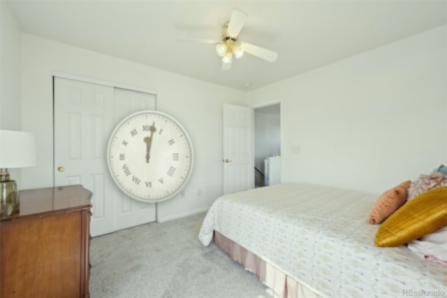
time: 12:02
